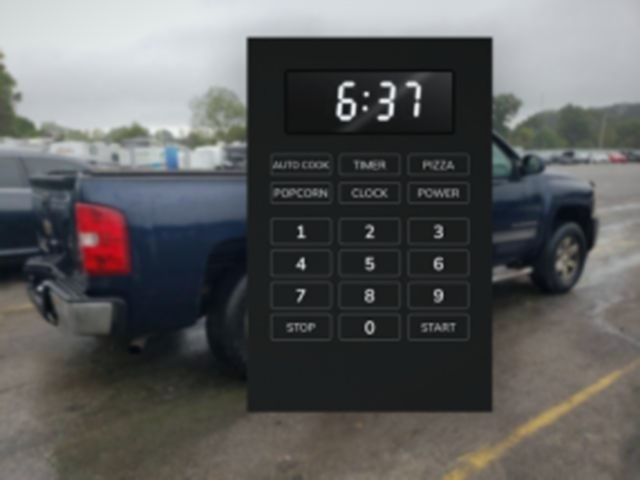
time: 6:37
